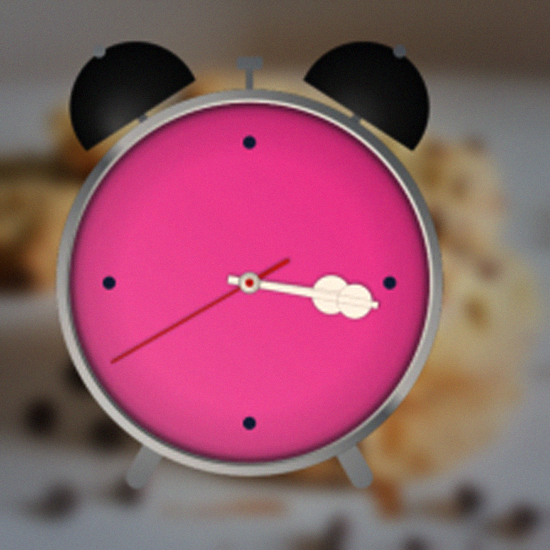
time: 3:16:40
